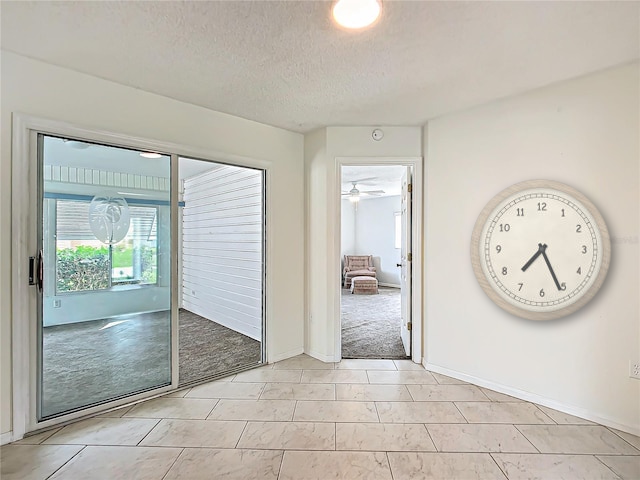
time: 7:26
